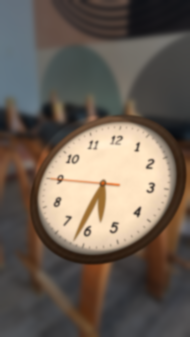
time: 5:31:45
